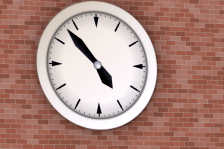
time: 4:53
